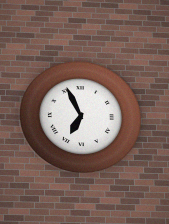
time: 6:56
